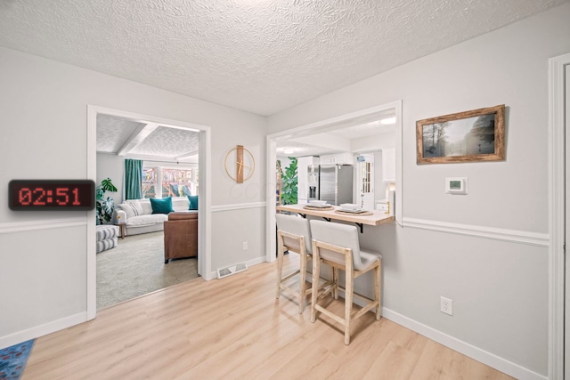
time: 2:51
